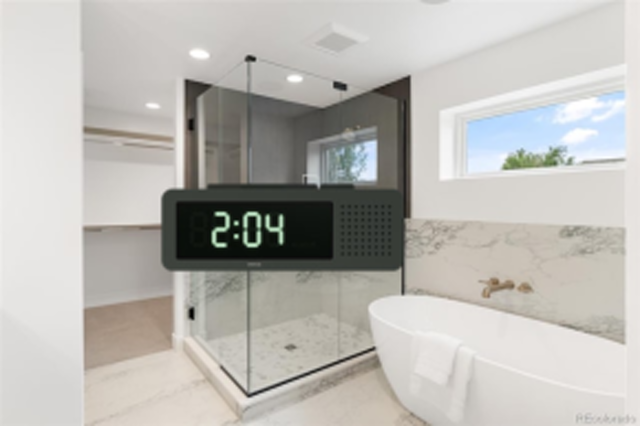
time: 2:04
